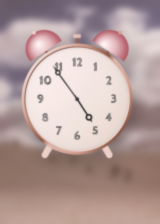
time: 4:54
